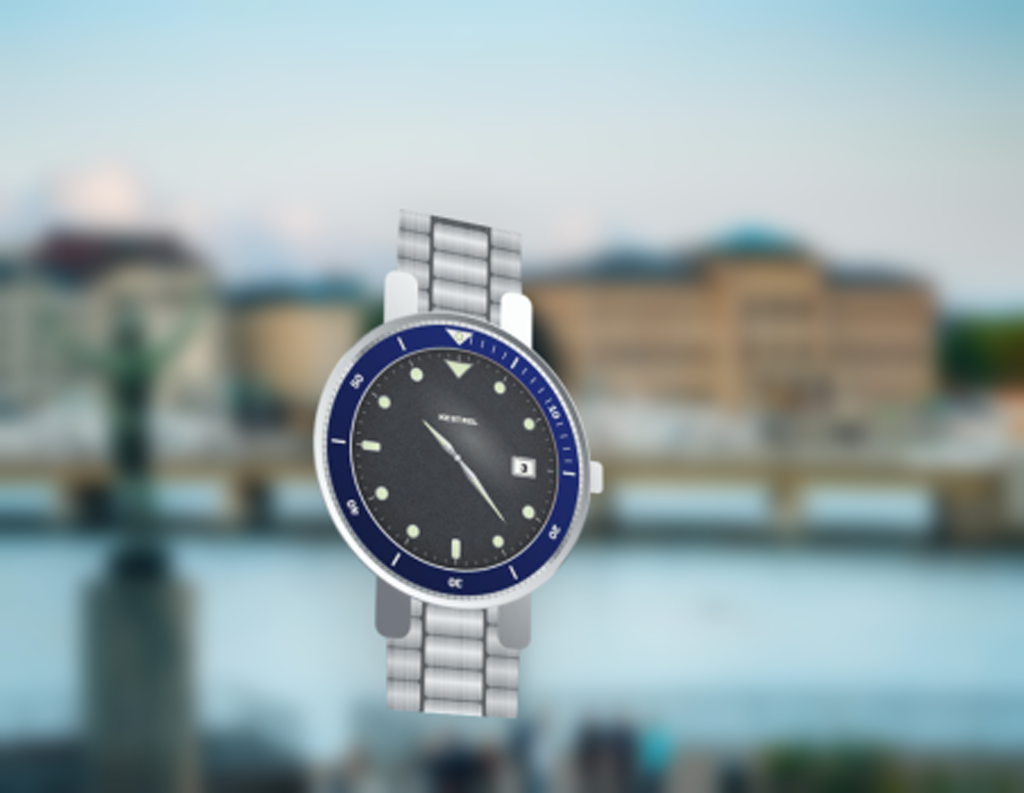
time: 10:23
